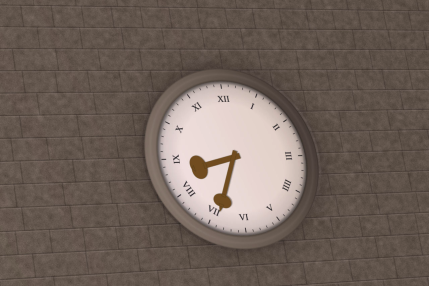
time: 8:34
